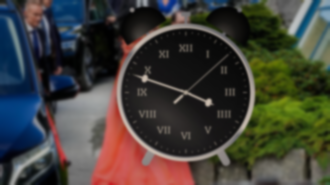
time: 3:48:08
